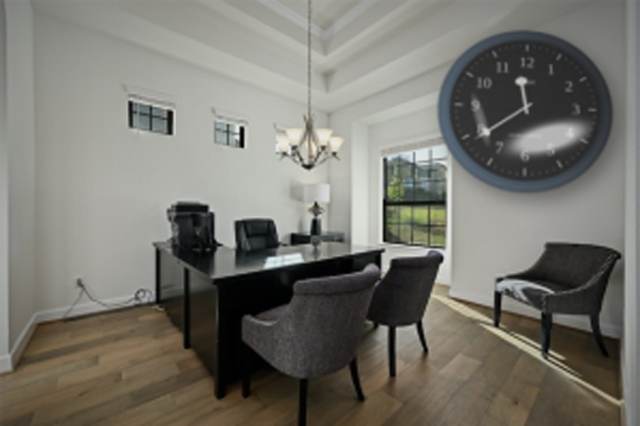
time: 11:39
